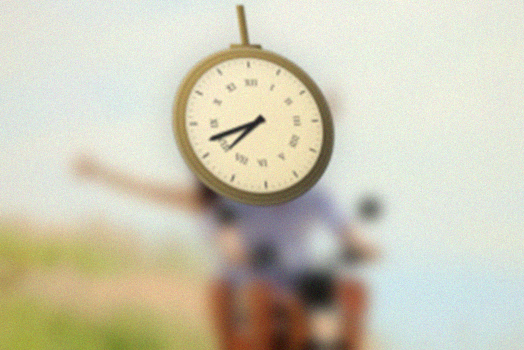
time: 7:42
